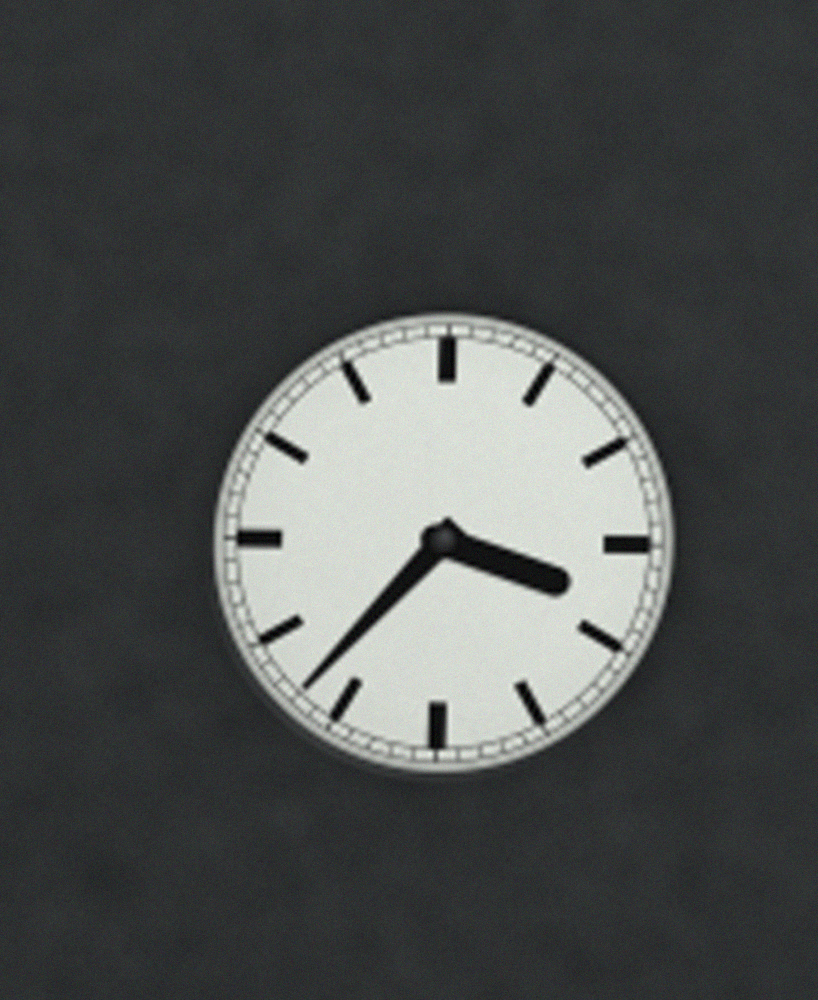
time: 3:37
